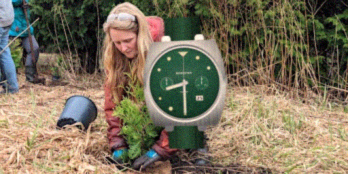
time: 8:30
